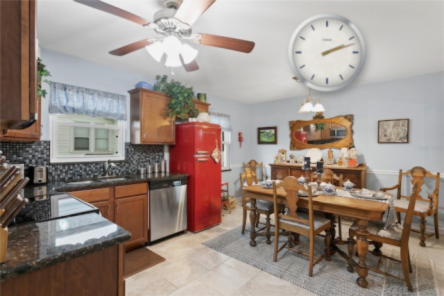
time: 2:12
